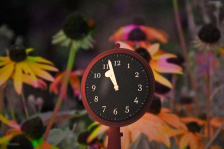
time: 10:57
